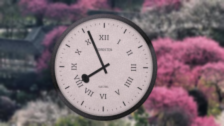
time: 7:56
